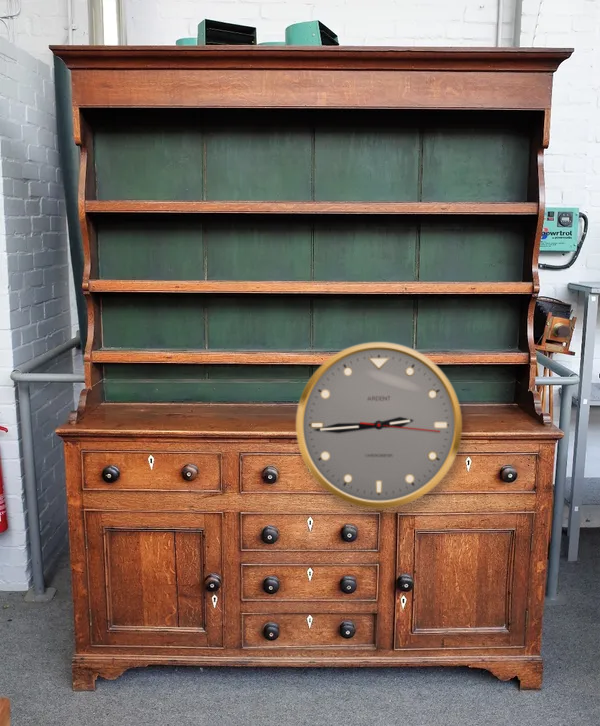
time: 2:44:16
